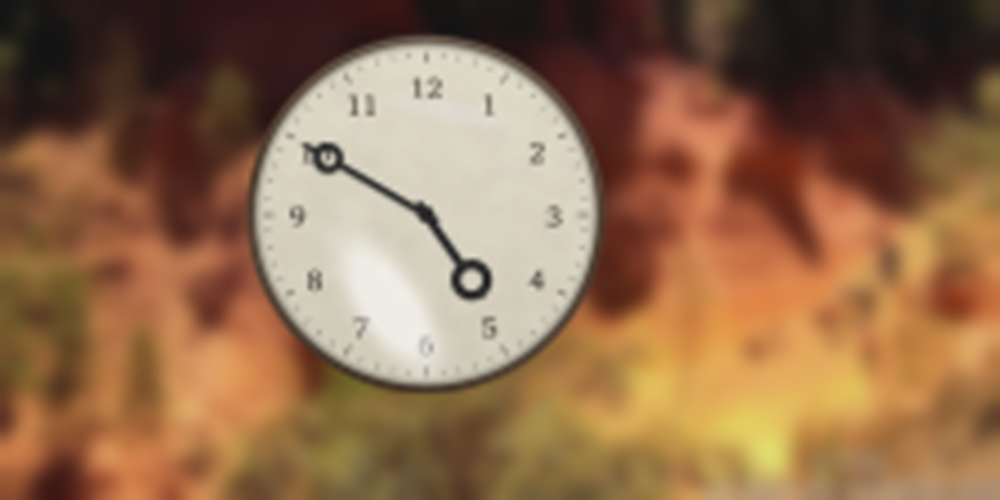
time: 4:50
